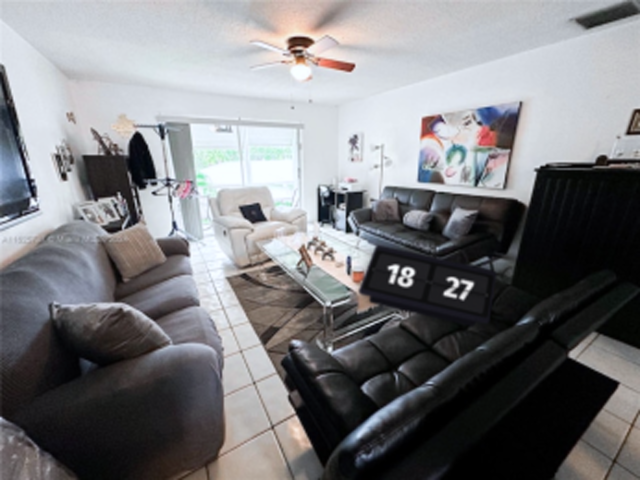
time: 18:27
